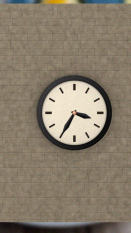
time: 3:35
